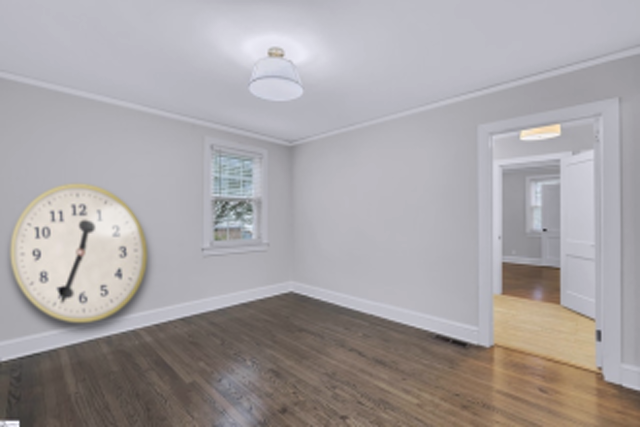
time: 12:34
